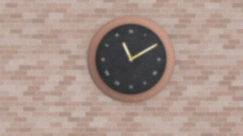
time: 11:10
